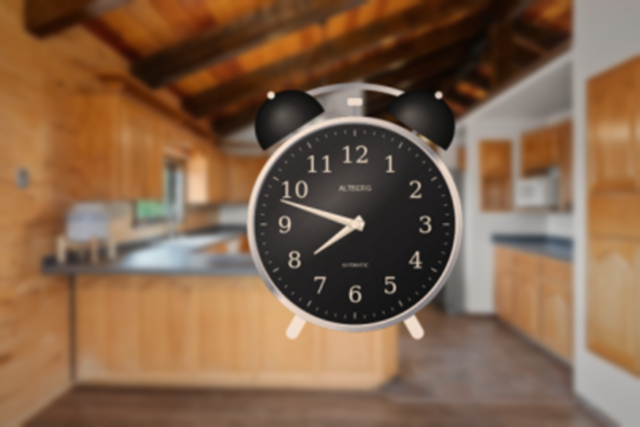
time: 7:48
